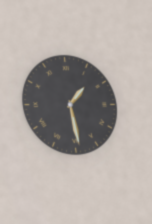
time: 1:29
